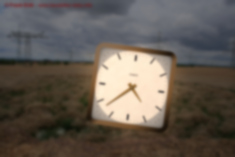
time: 4:38
